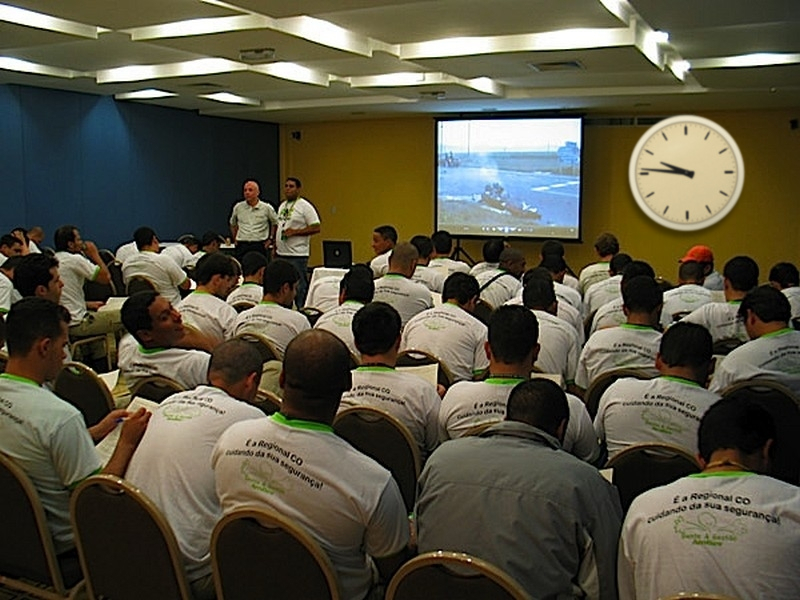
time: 9:46
